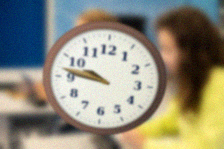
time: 9:47
